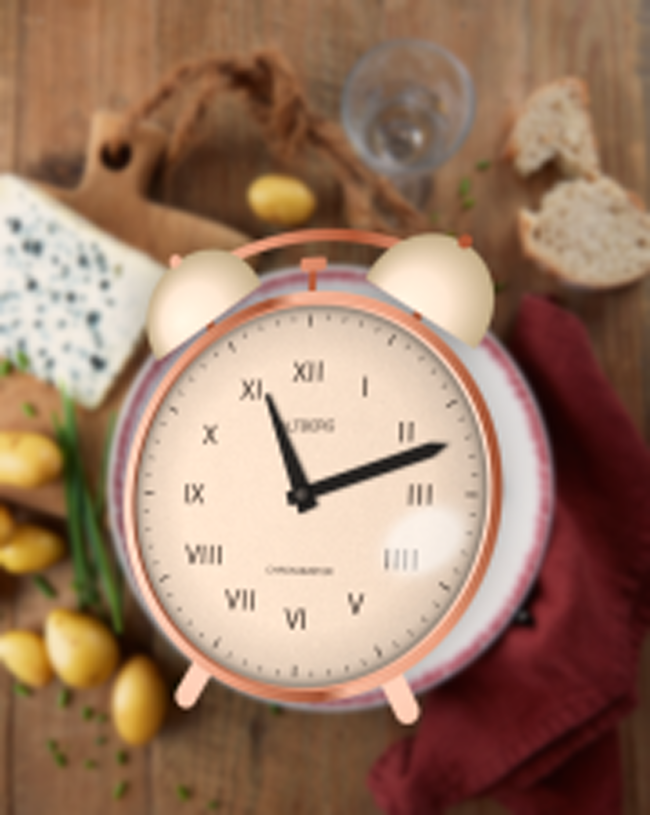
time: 11:12
